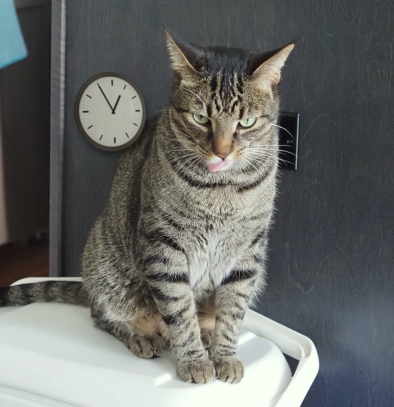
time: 12:55
